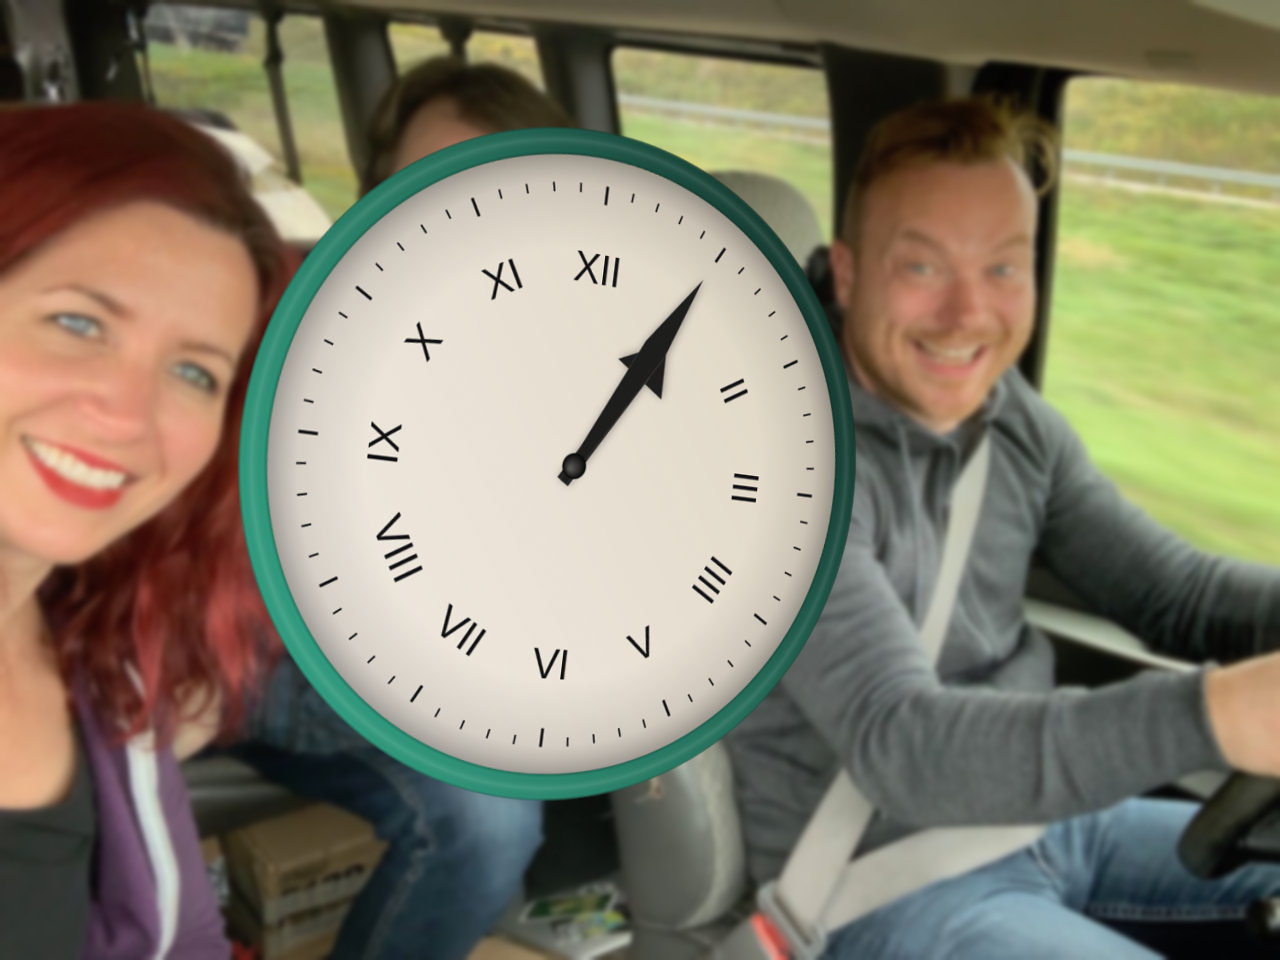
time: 1:05
